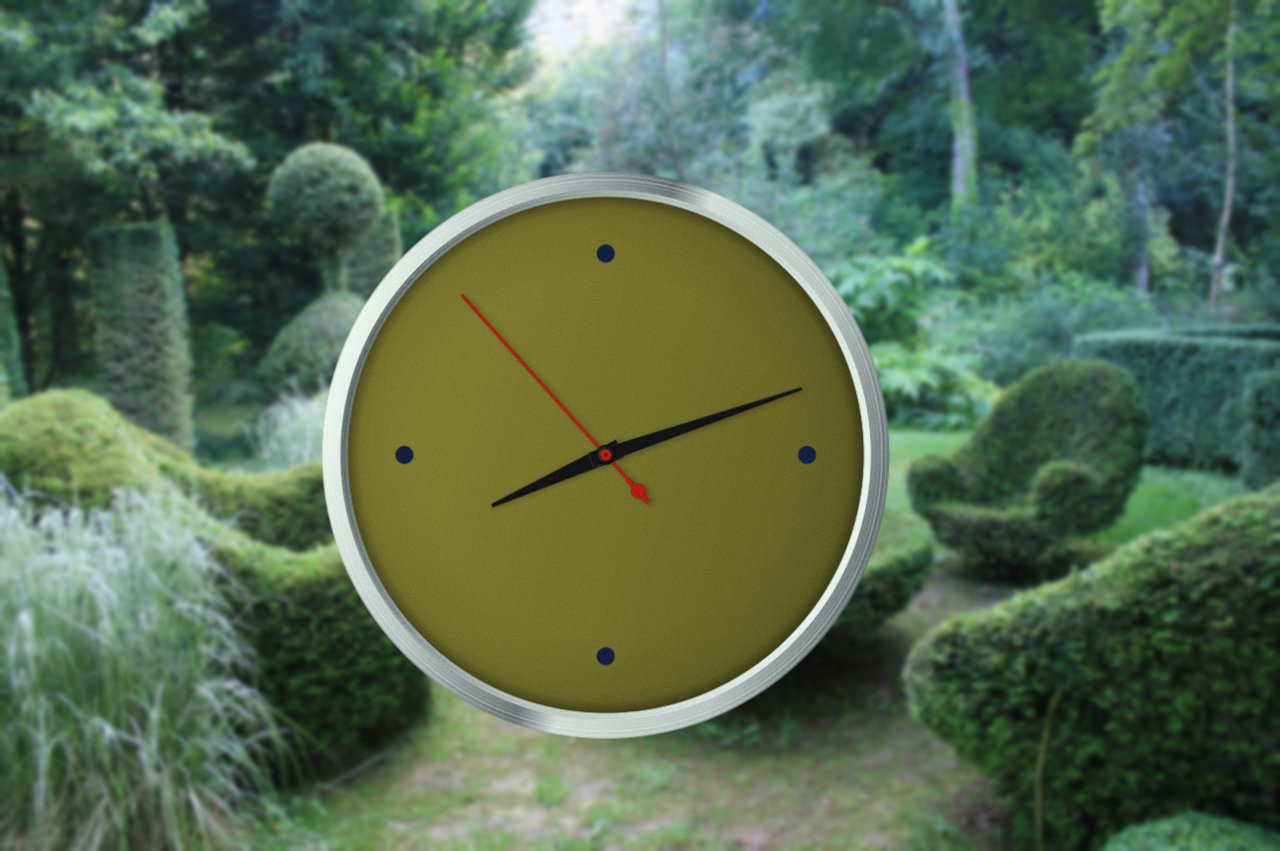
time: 8:11:53
